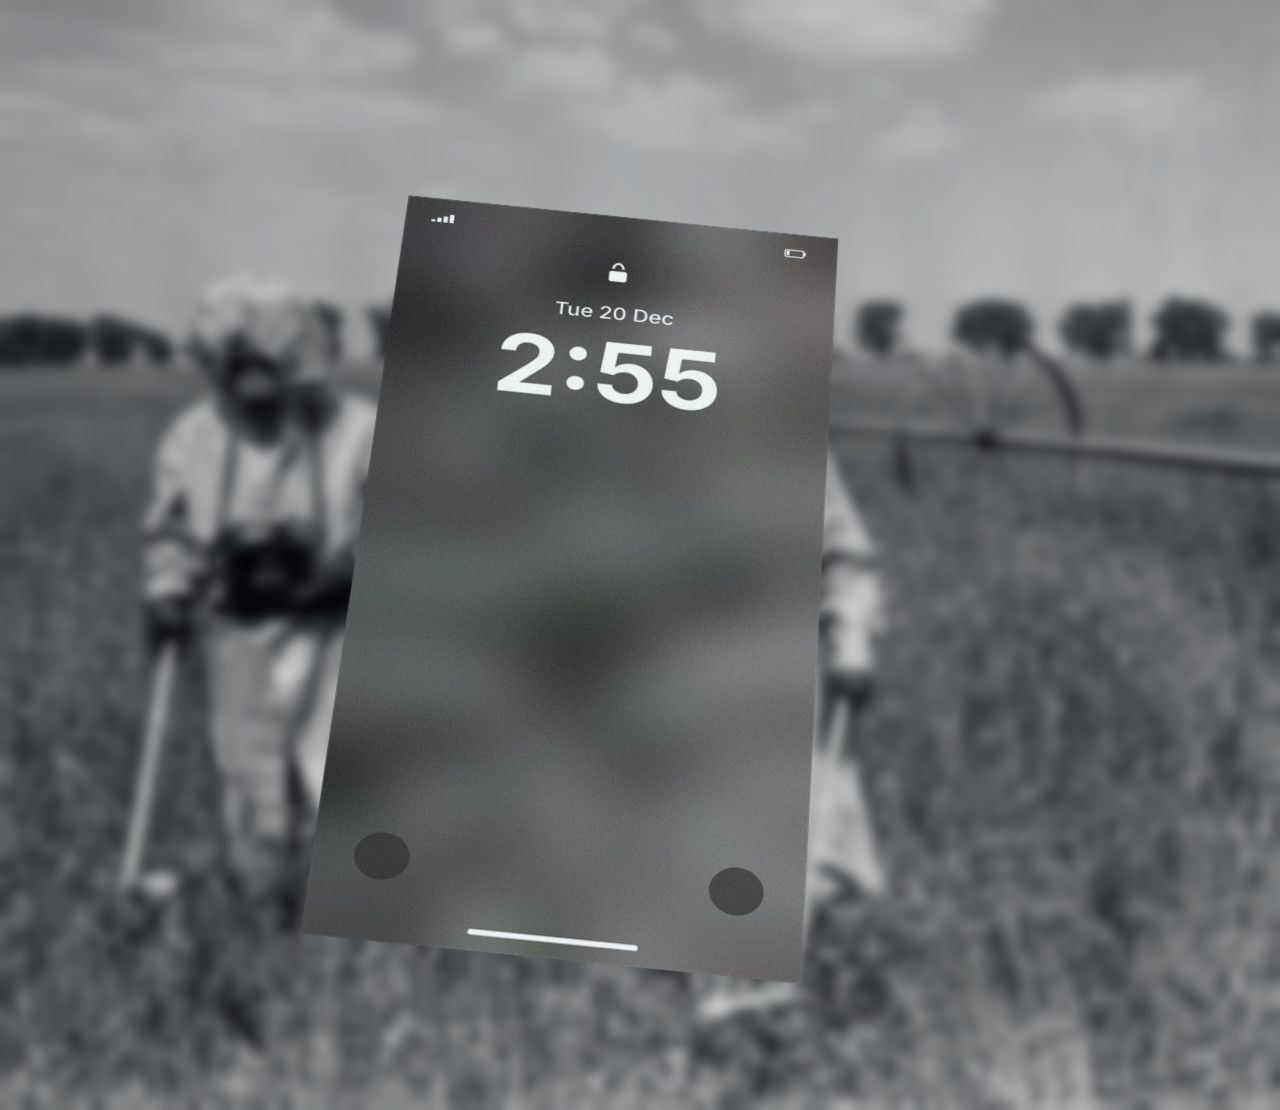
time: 2:55
